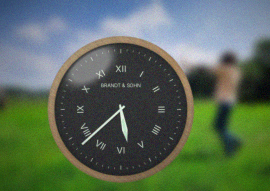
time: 5:38
